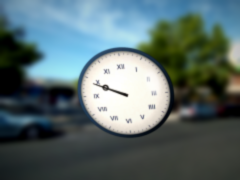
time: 9:49
